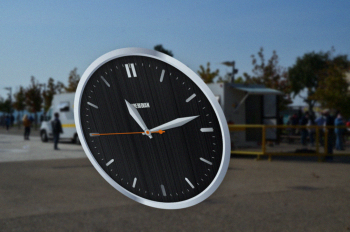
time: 11:12:45
